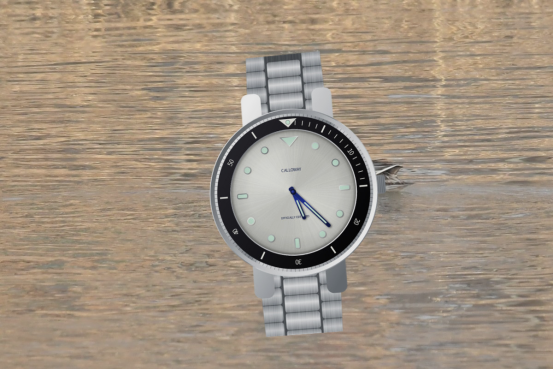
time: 5:23
